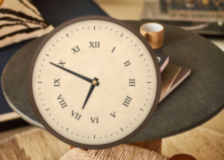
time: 6:49
